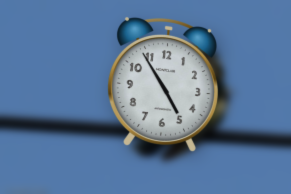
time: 4:54
